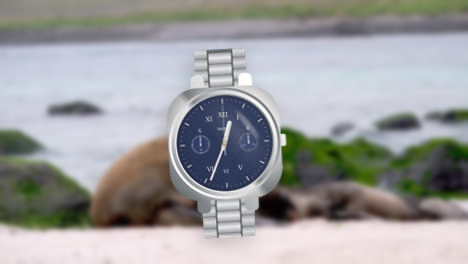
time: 12:34
